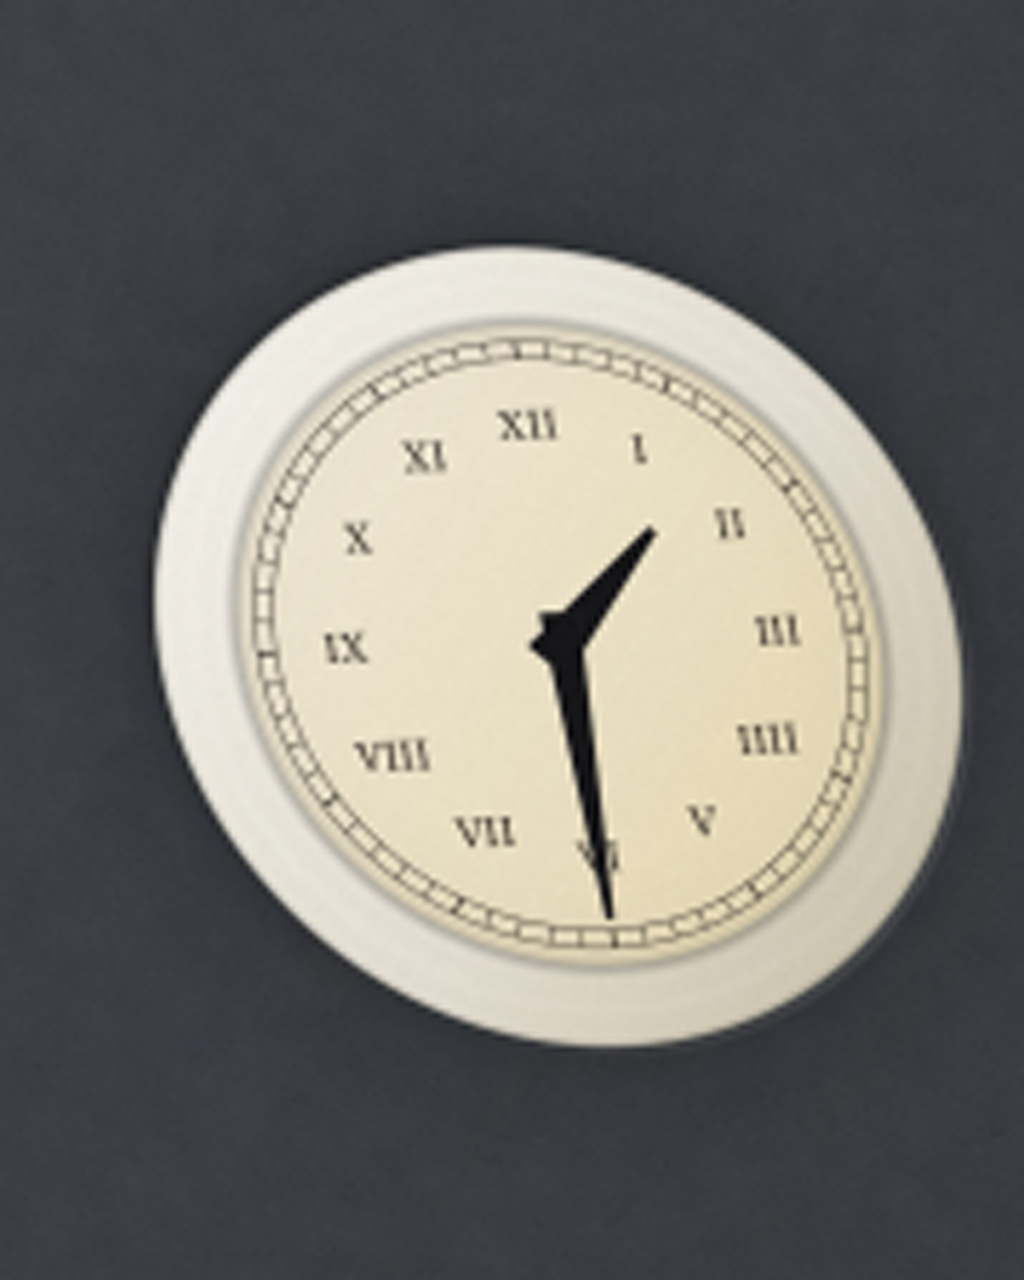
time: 1:30
